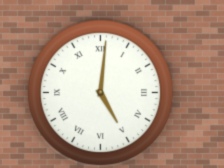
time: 5:01
